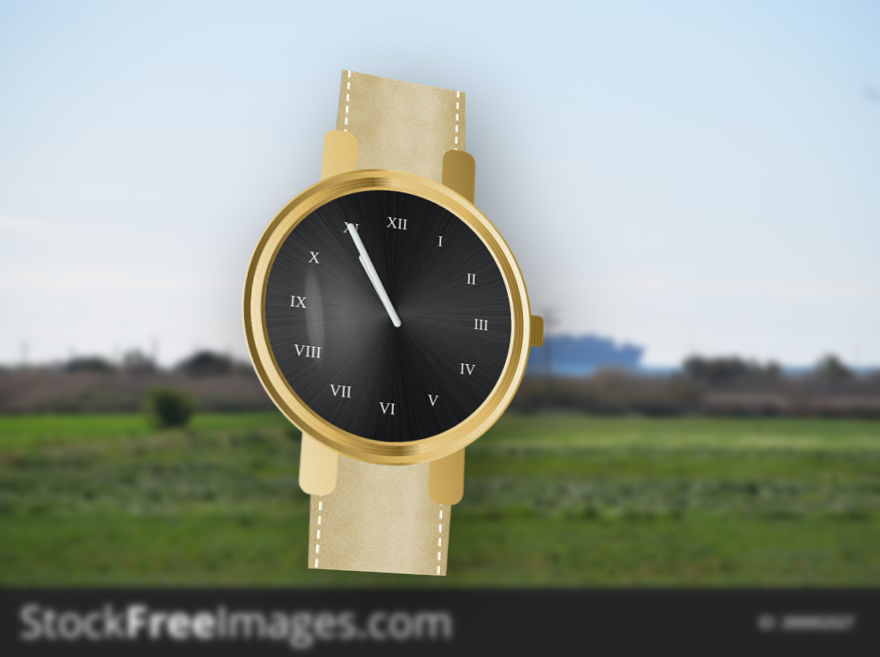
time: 10:55
